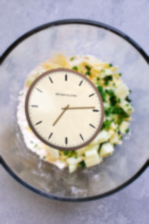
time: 7:14
